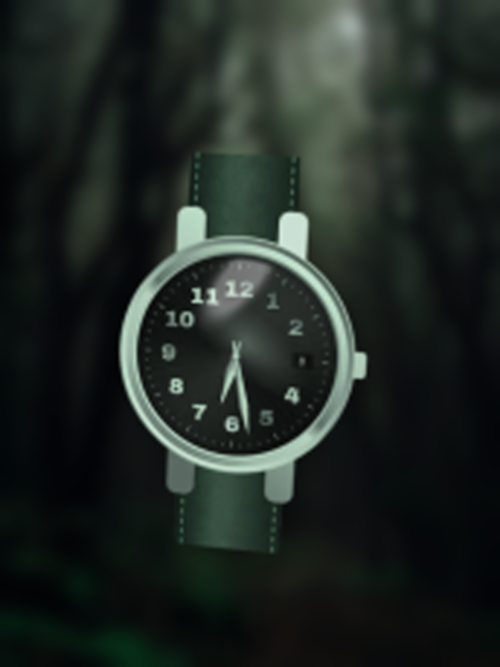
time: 6:28
